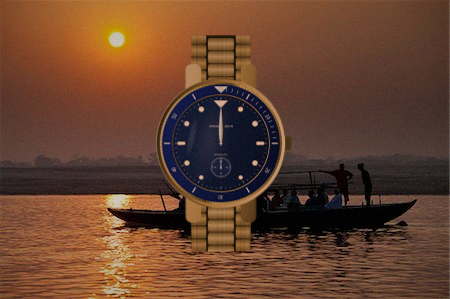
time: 12:00
